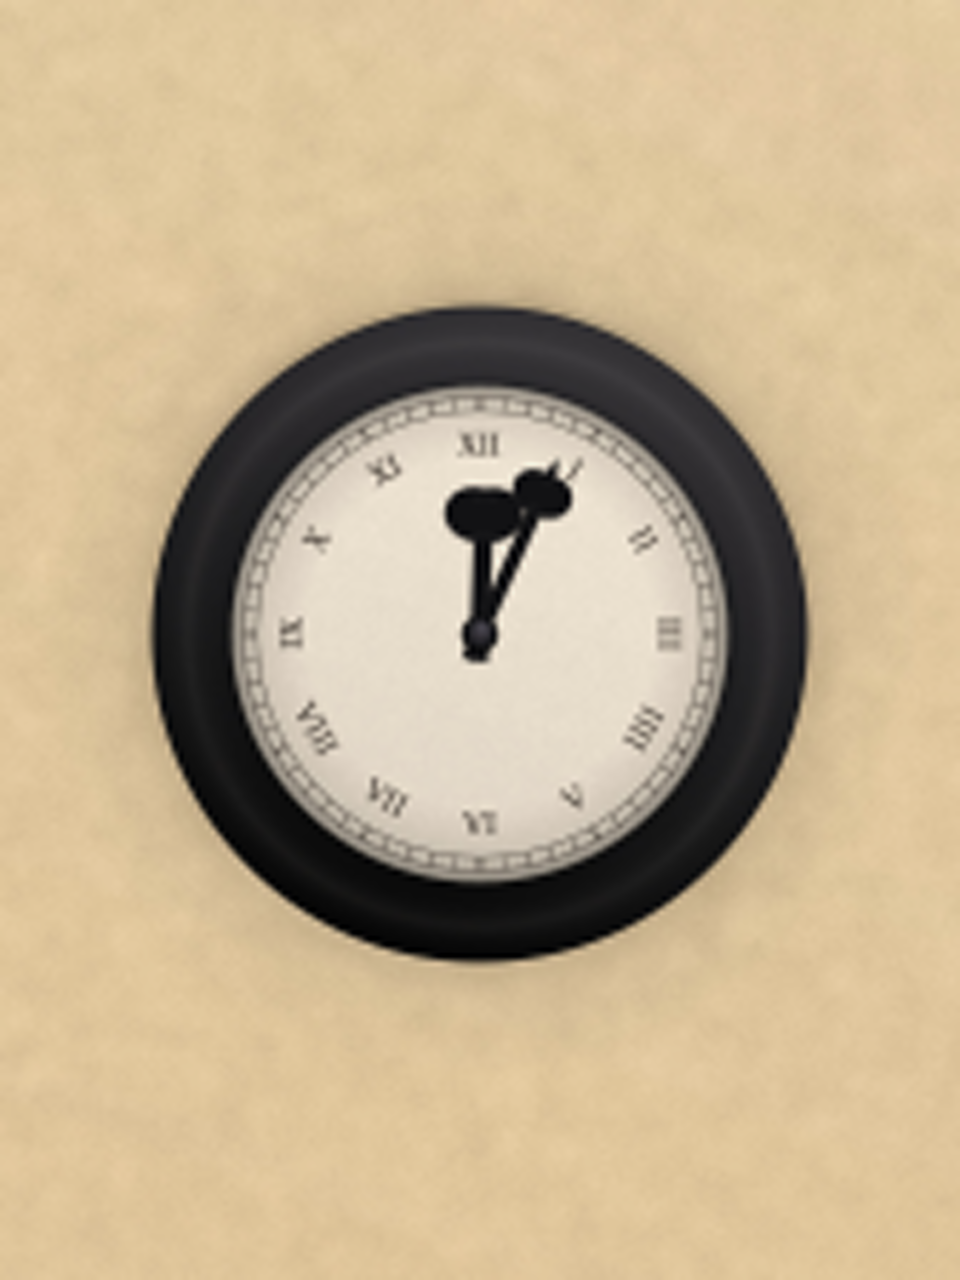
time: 12:04
